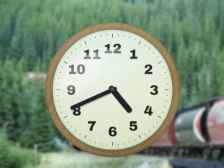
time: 4:41
